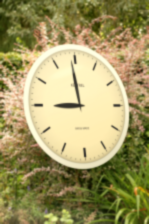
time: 8:59
